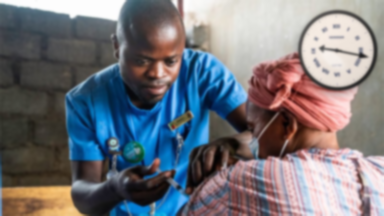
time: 9:17
